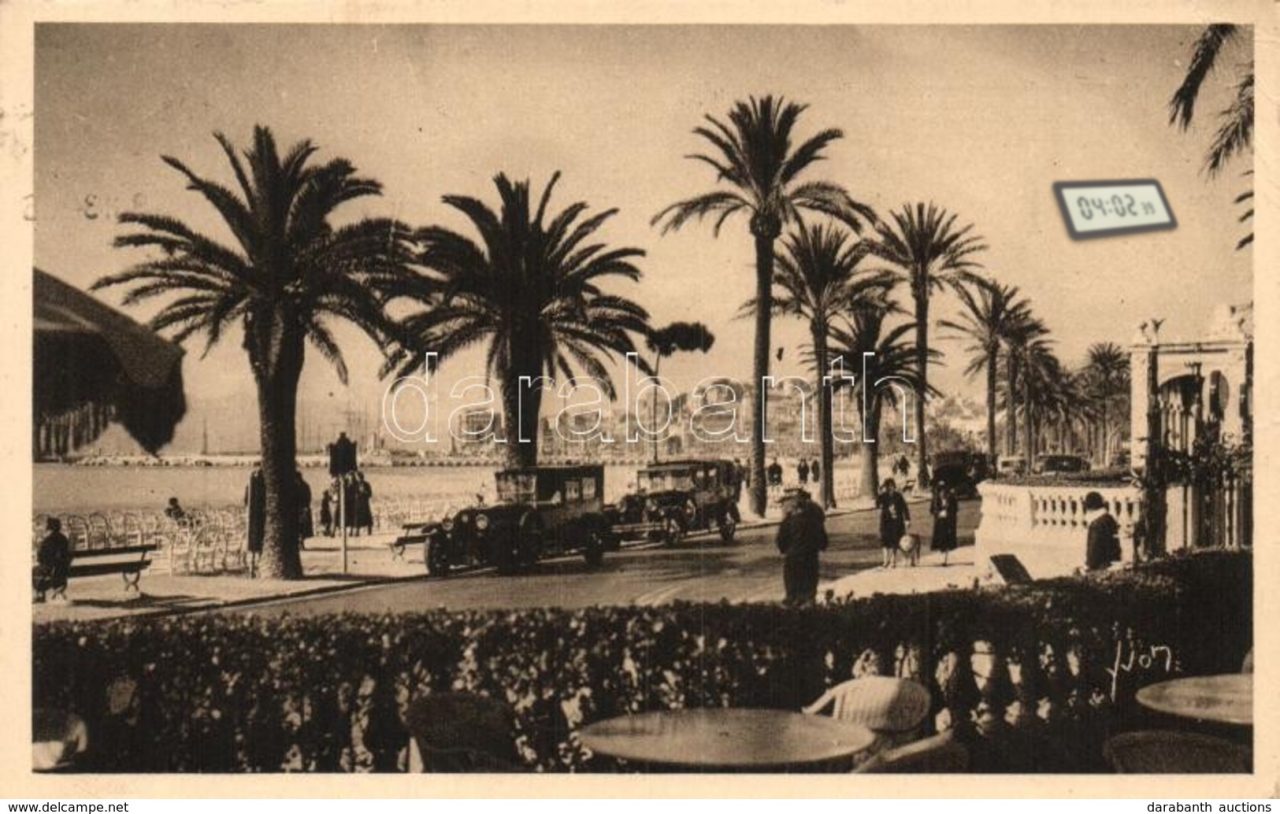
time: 4:02
